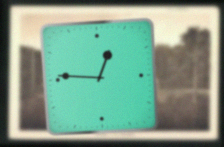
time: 12:46
